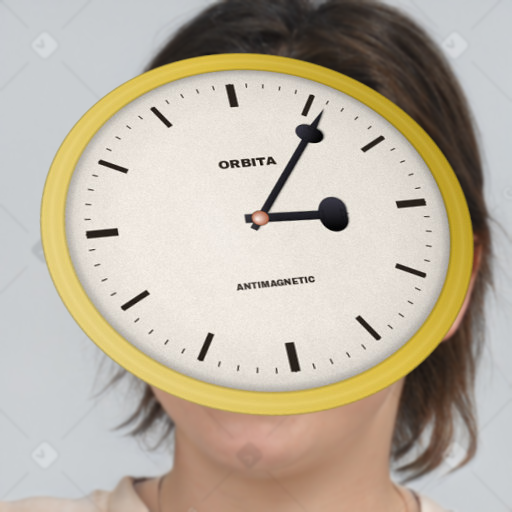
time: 3:06
